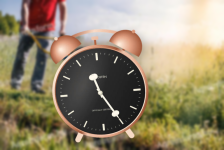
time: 11:25
